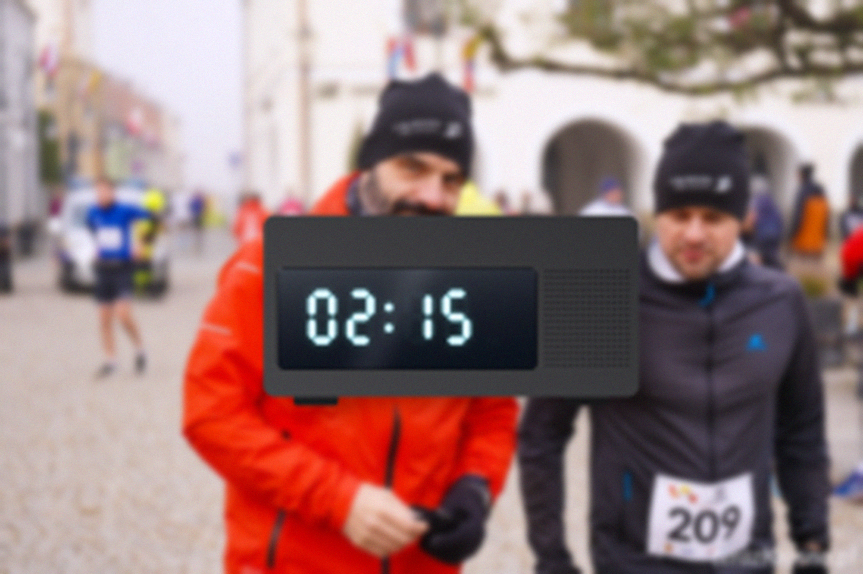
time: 2:15
